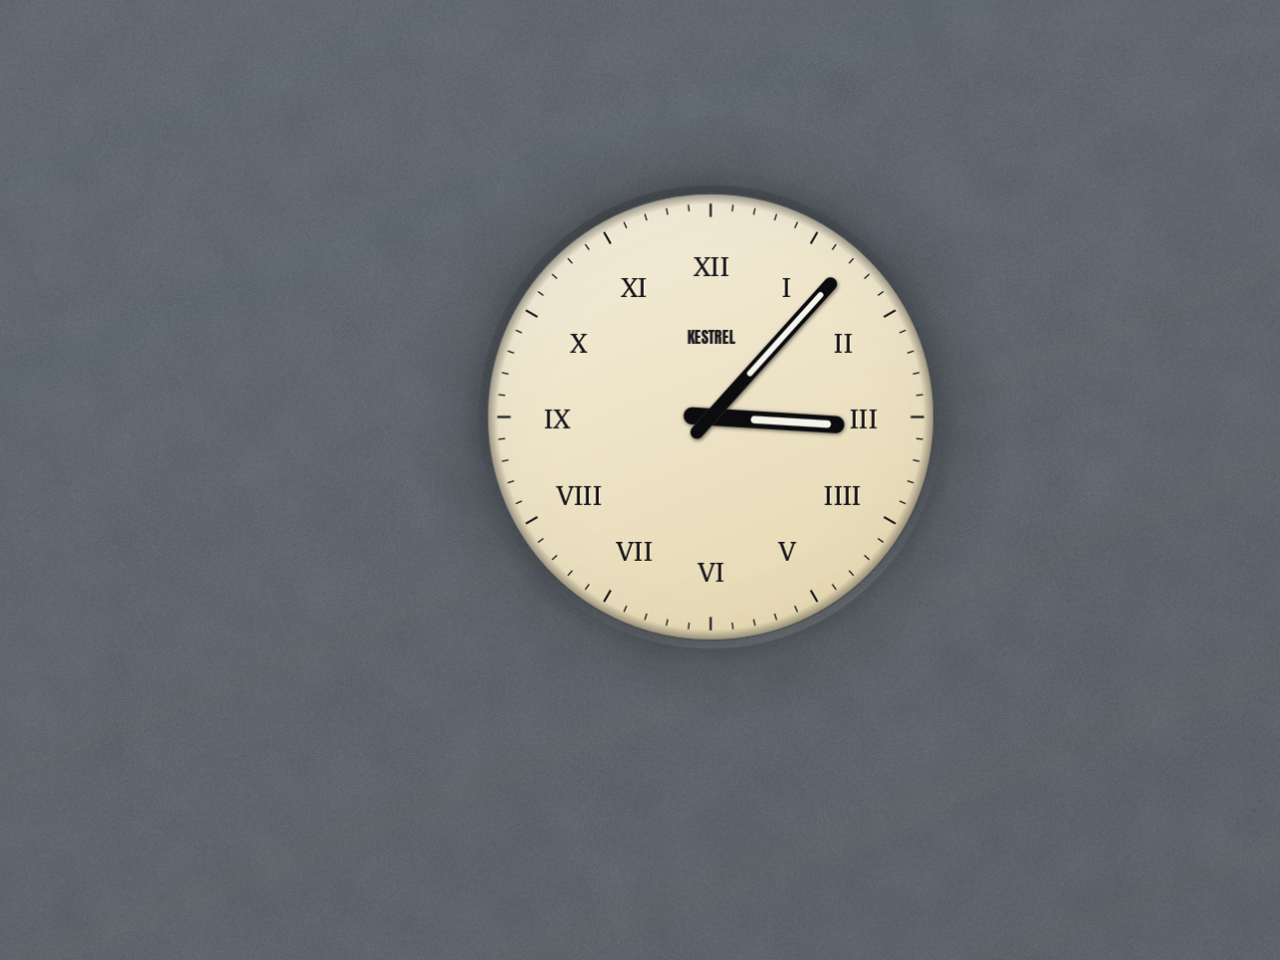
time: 3:07
